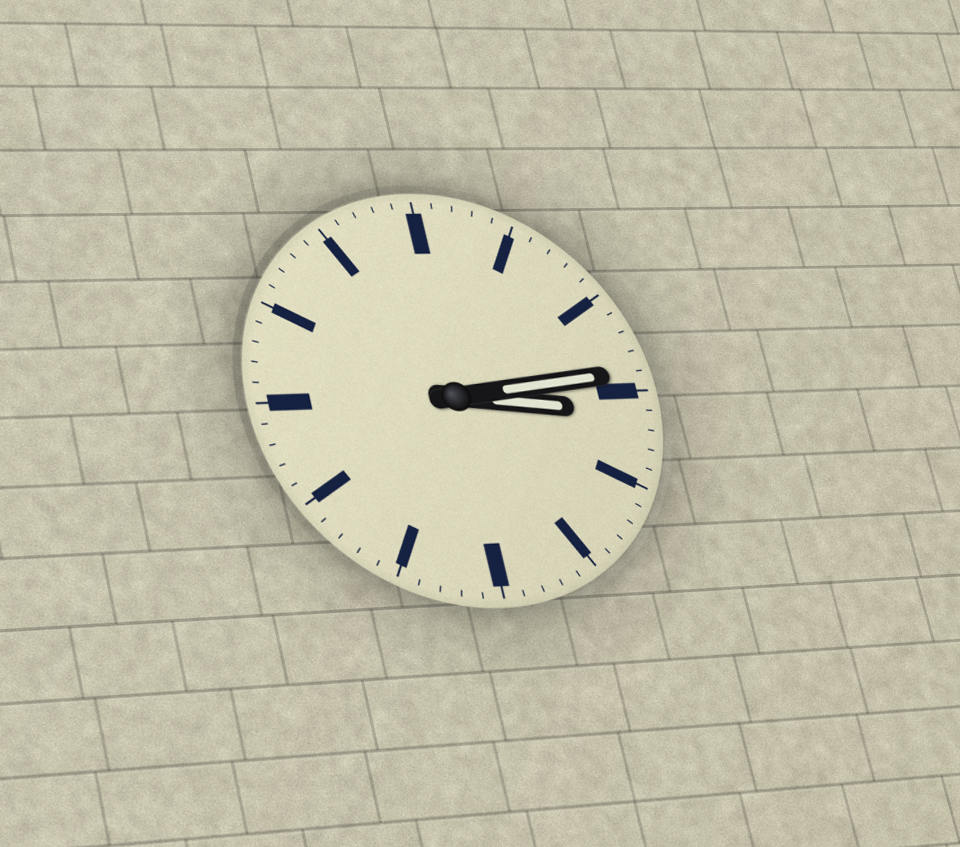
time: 3:14
